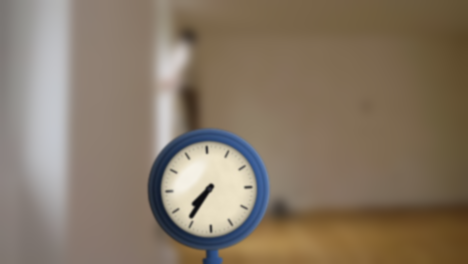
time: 7:36
